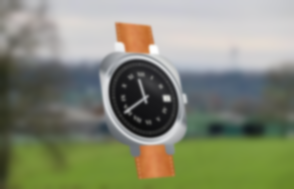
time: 11:40
